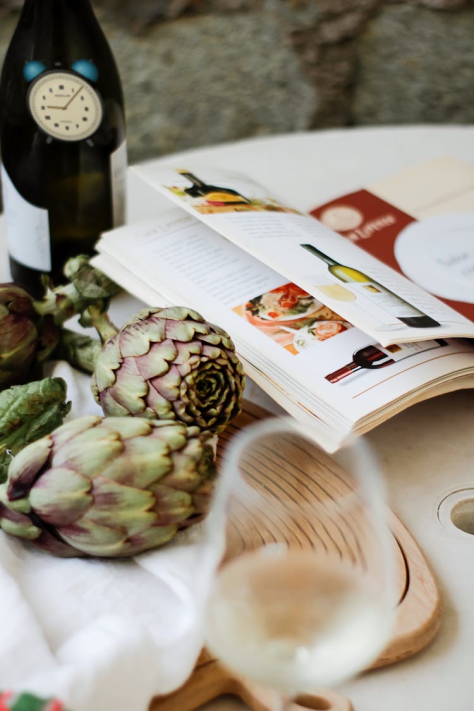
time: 9:07
